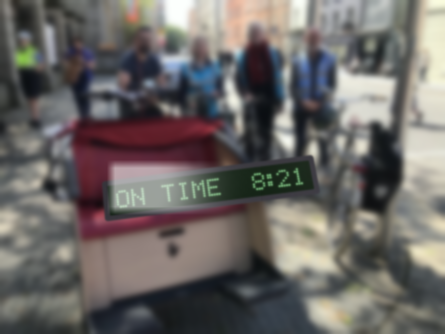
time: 8:21
